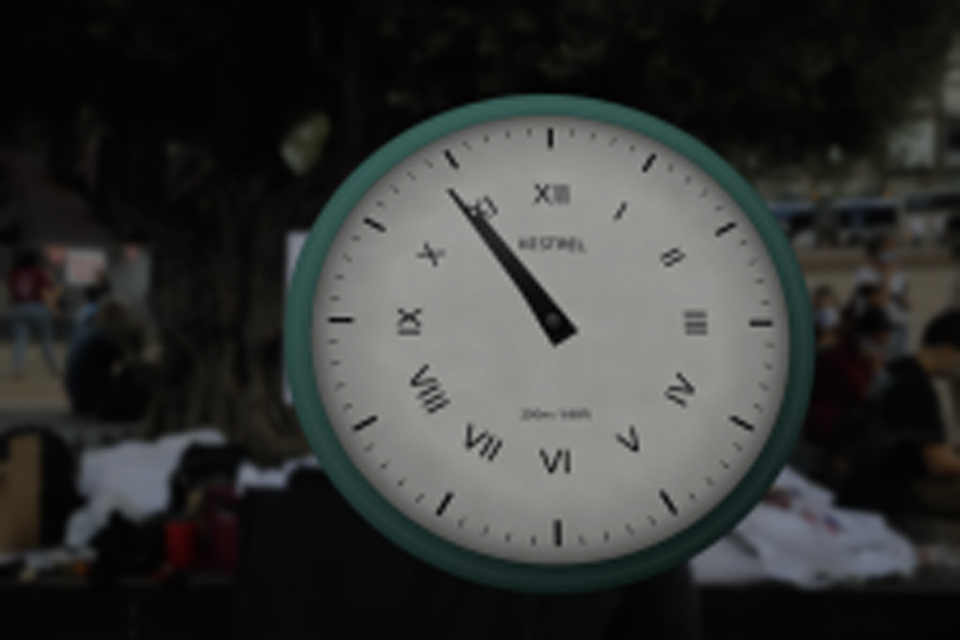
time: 10:54
